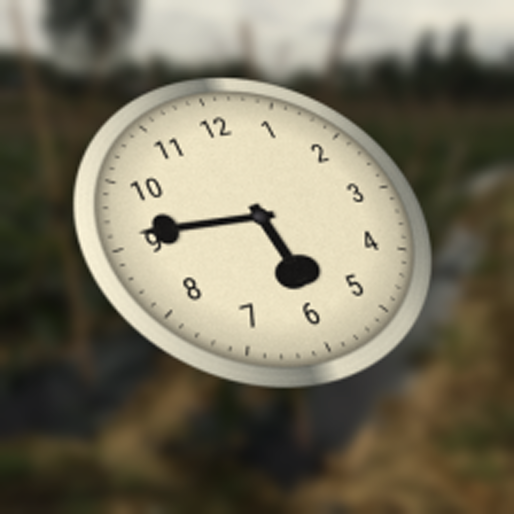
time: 5:46
